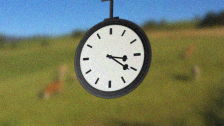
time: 3:21
